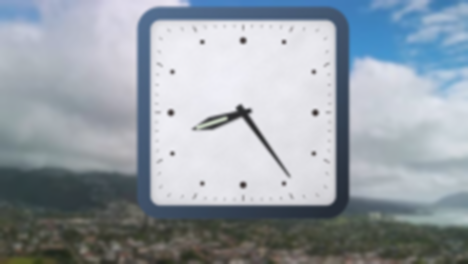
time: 8:24
